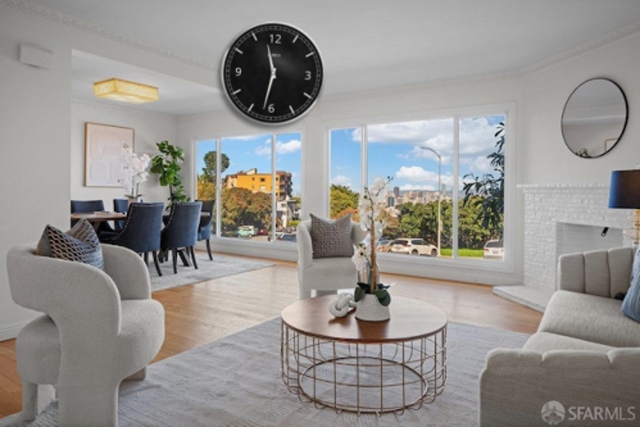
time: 11:32
